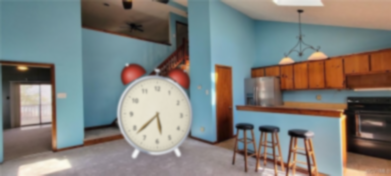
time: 5:38
